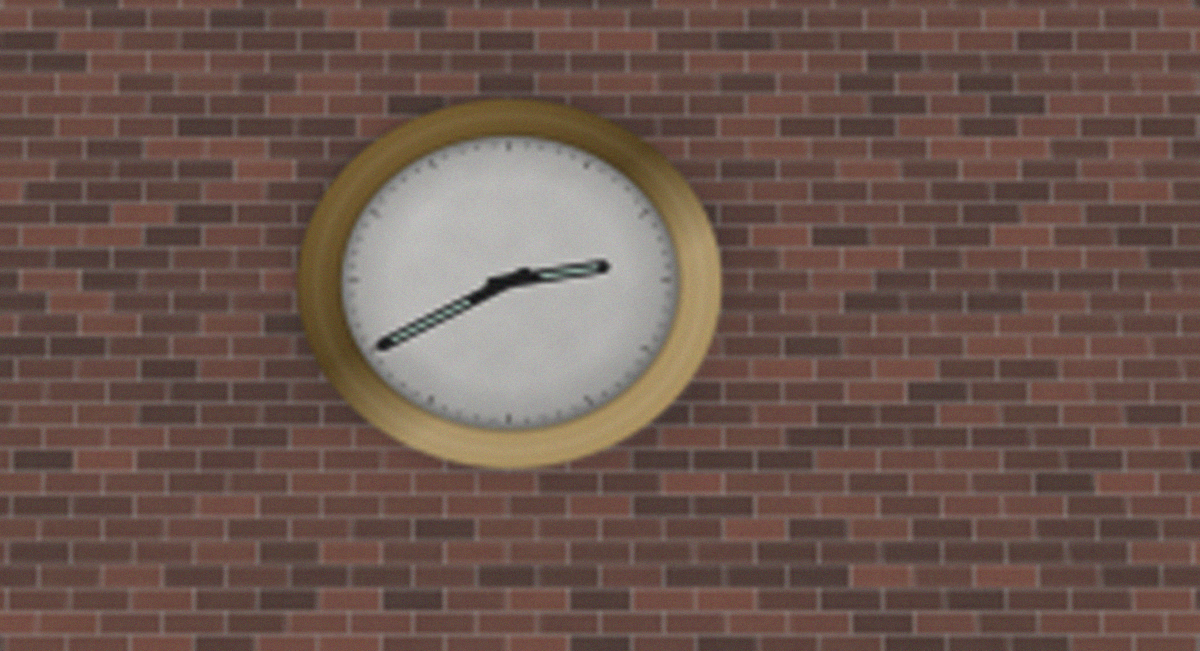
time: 2:40
